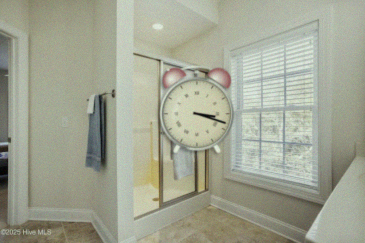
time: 3:18
